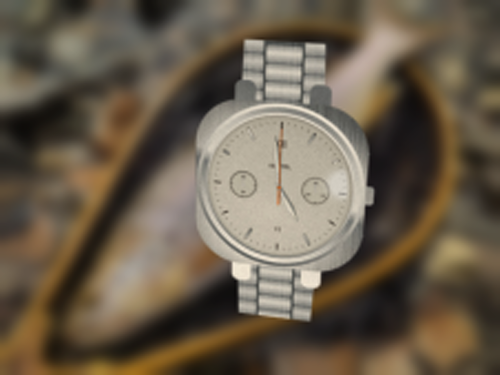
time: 4:59
